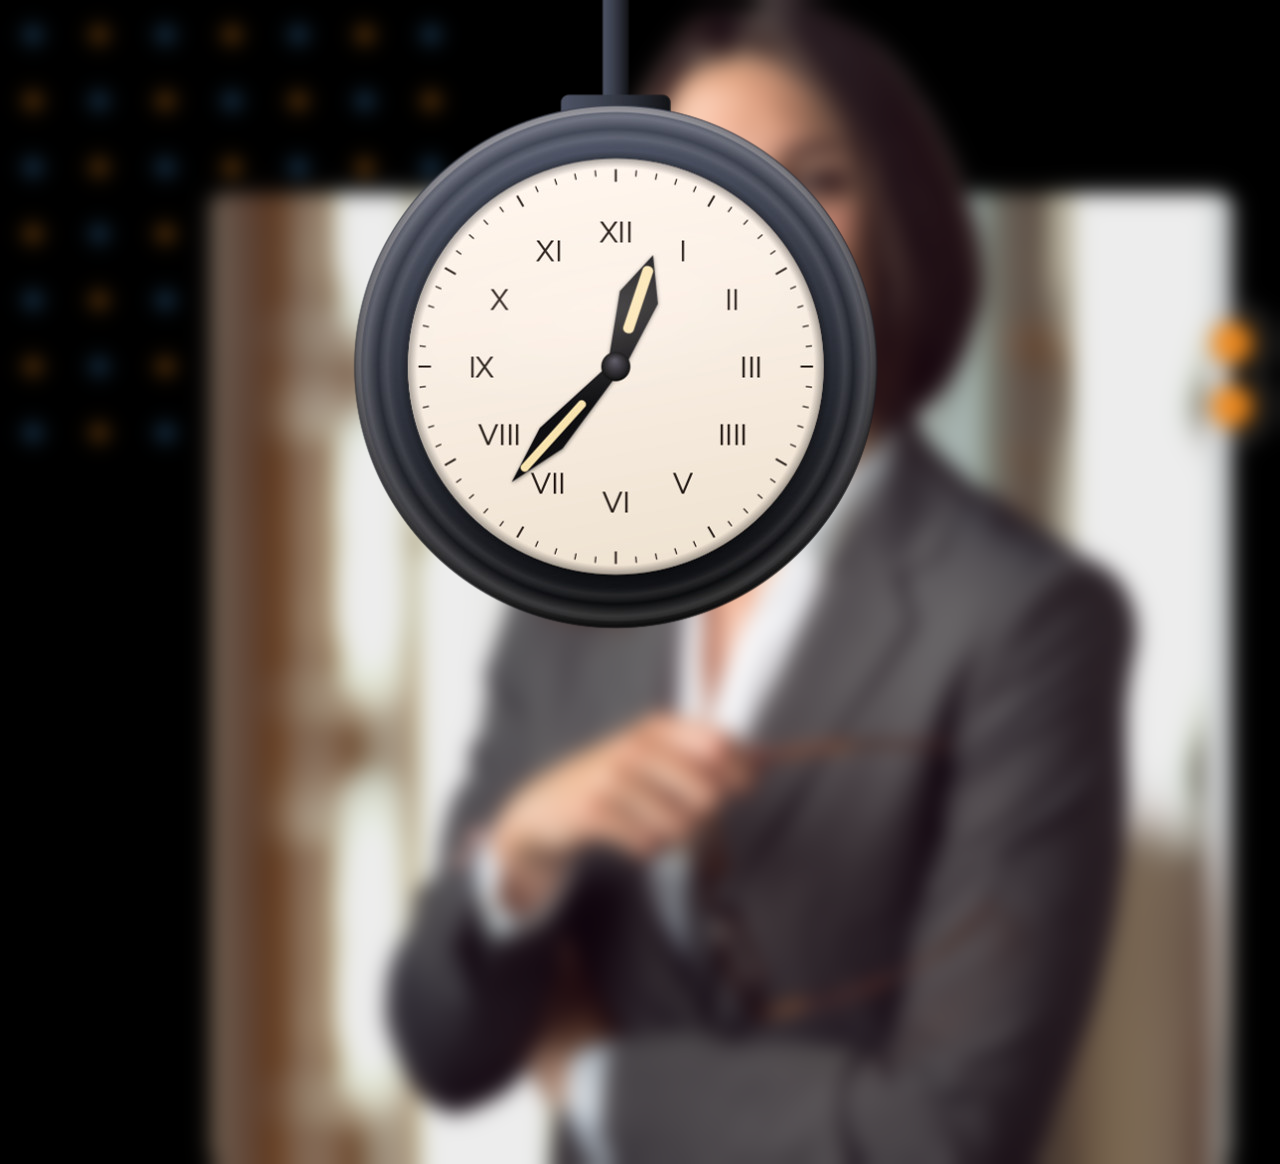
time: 12:37
